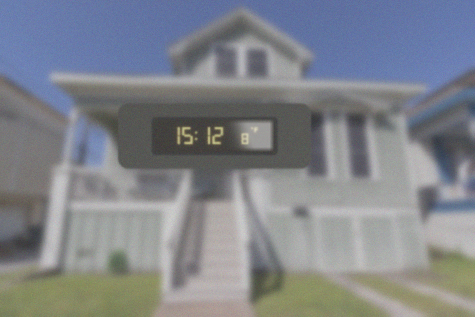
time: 15:12
